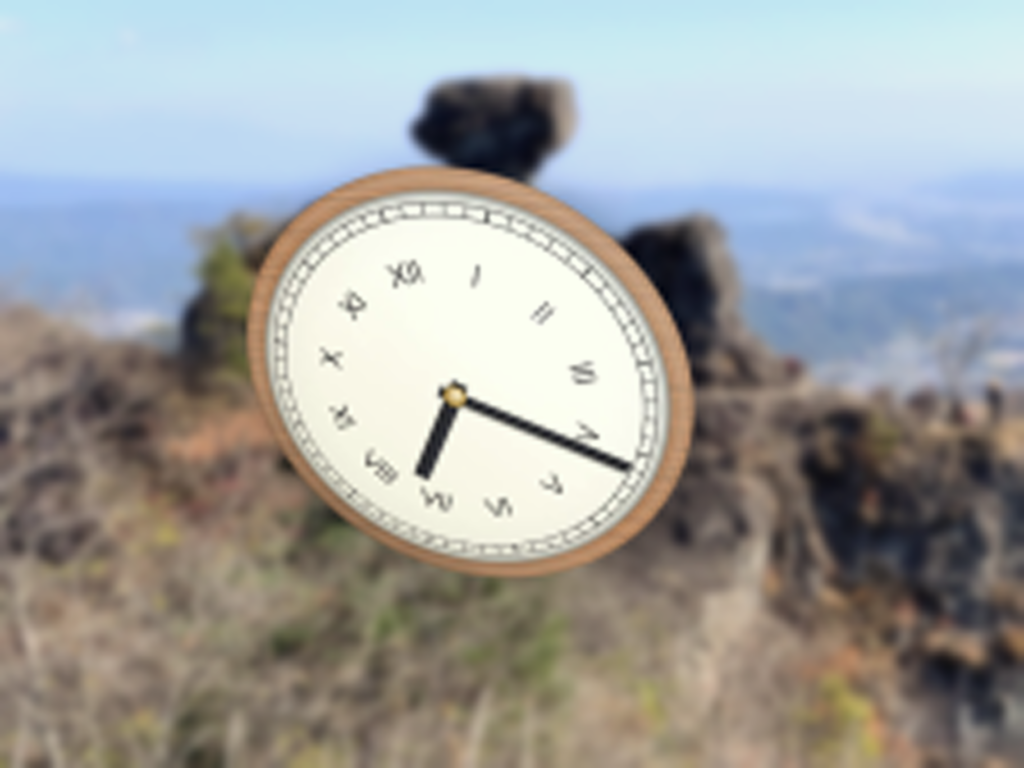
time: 7:21
